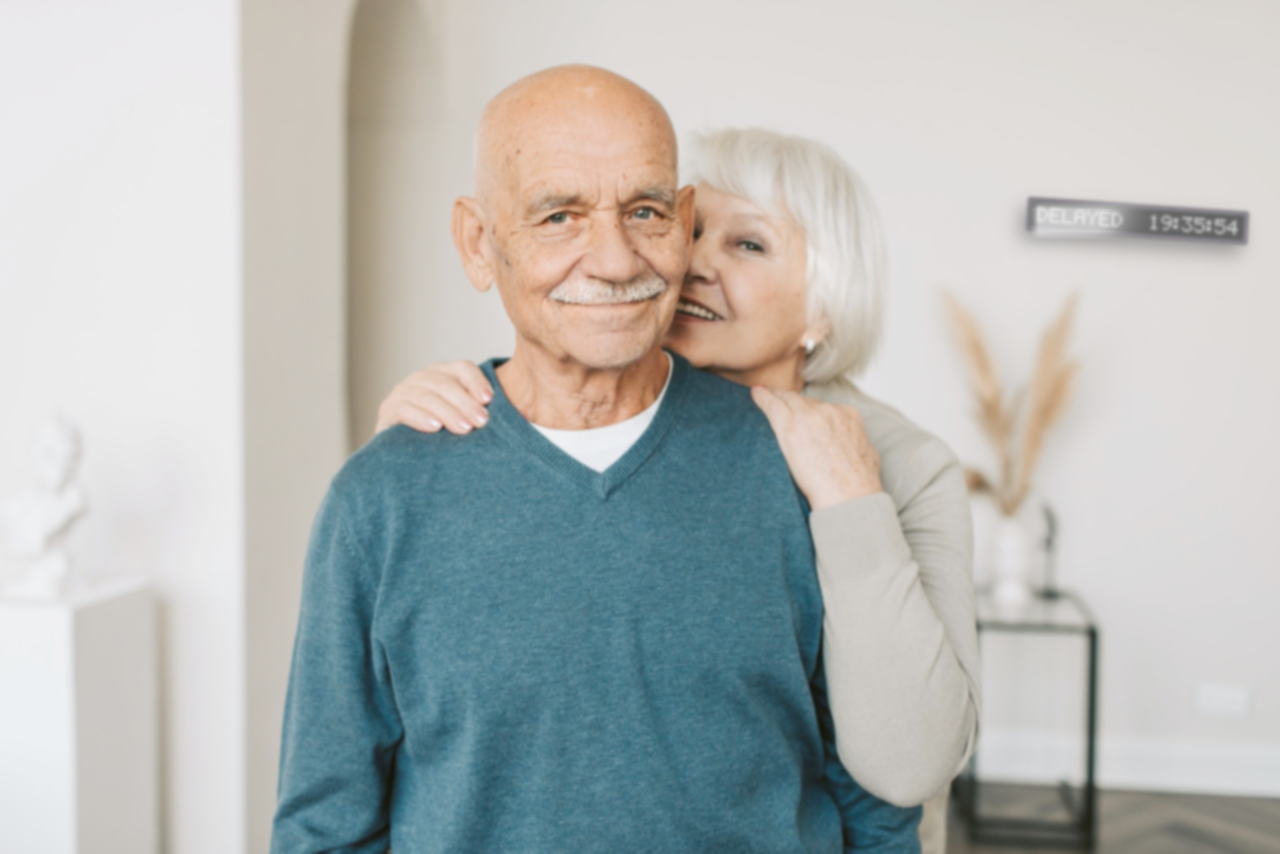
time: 19:35:54
